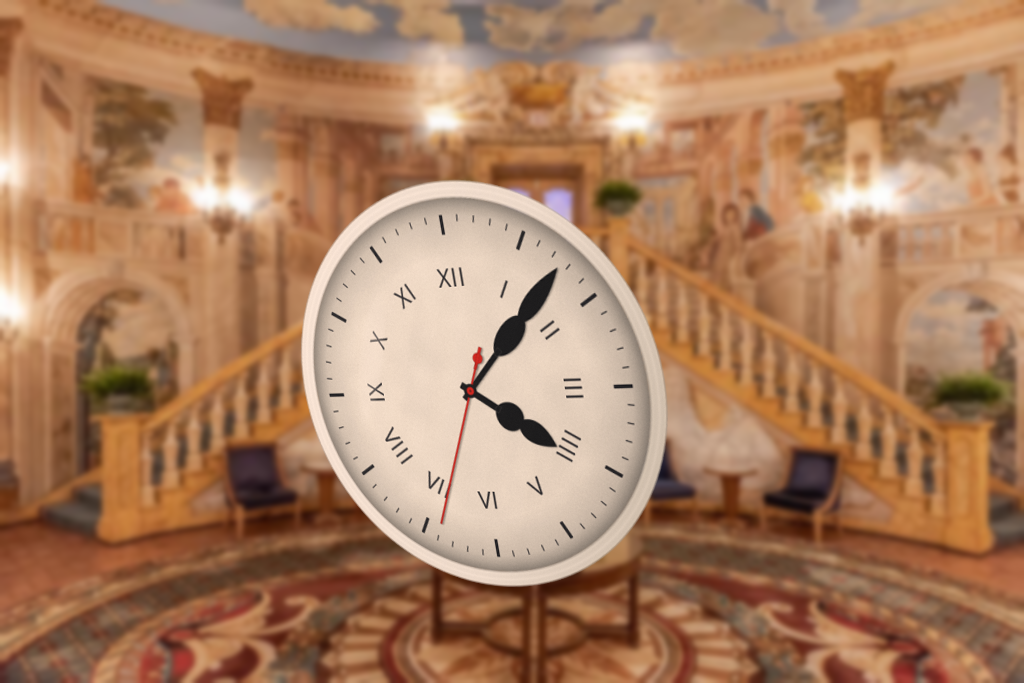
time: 4:07:34
